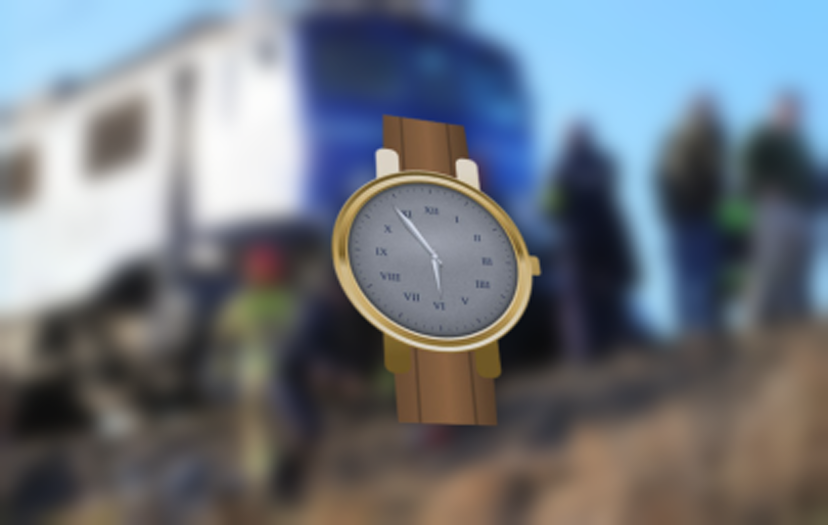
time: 5:54
